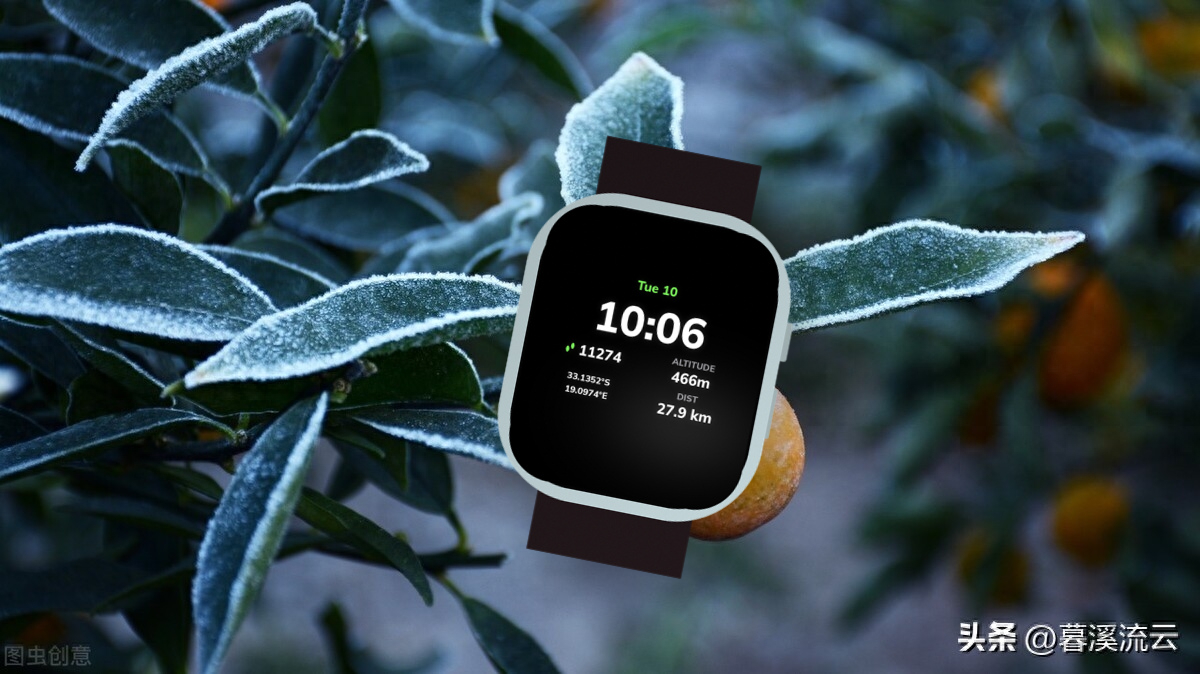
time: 10:06
